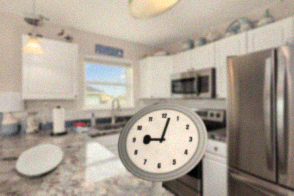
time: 9:02
